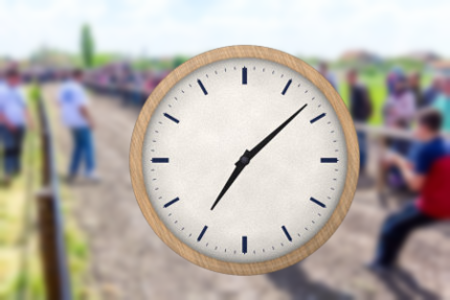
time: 7:08
